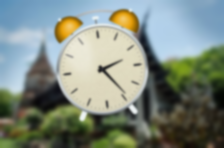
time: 2:24
